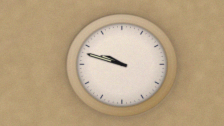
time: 9:48
